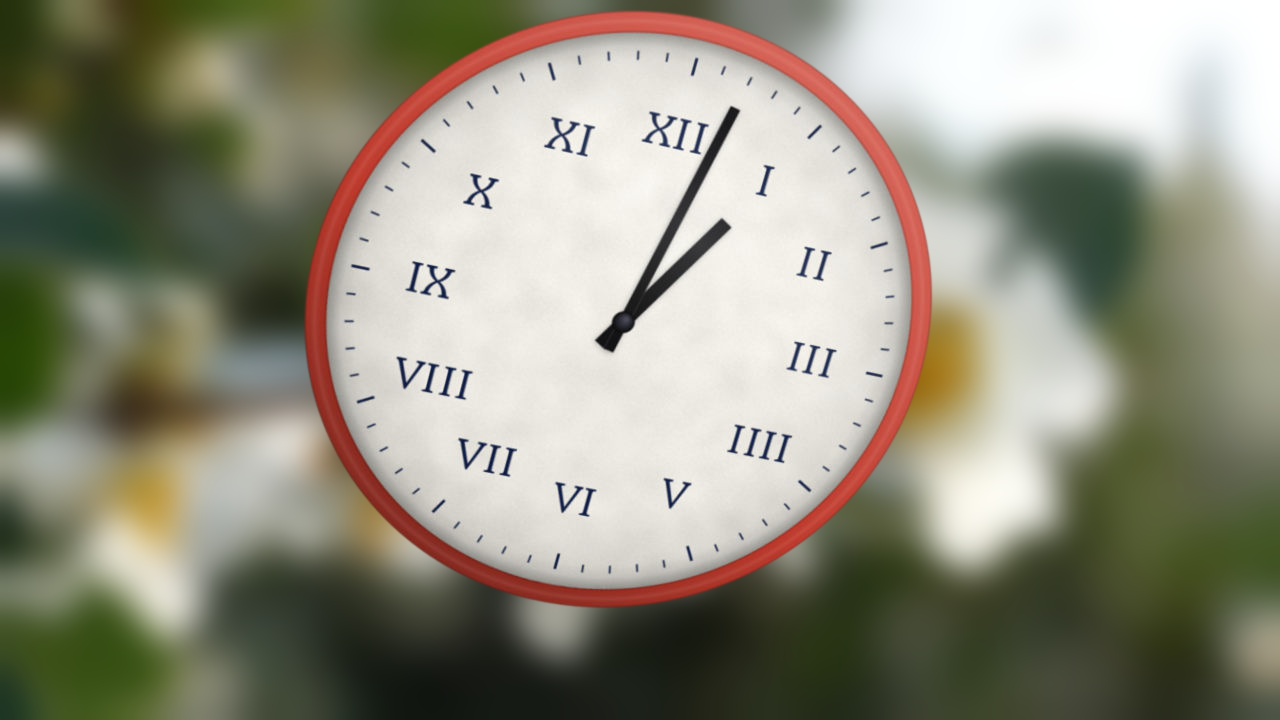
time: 1:02
